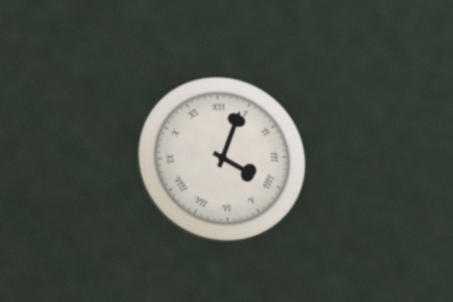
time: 4:04
